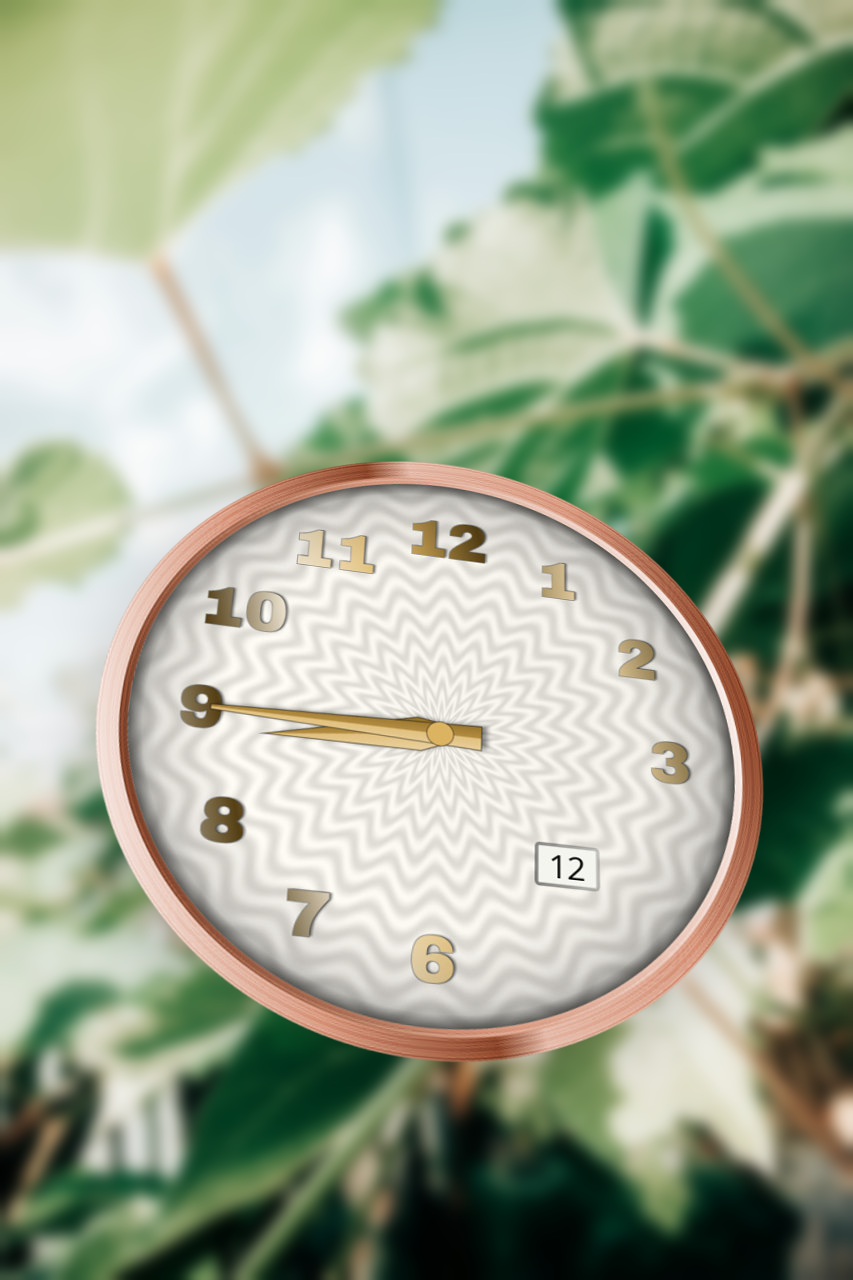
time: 8:45
